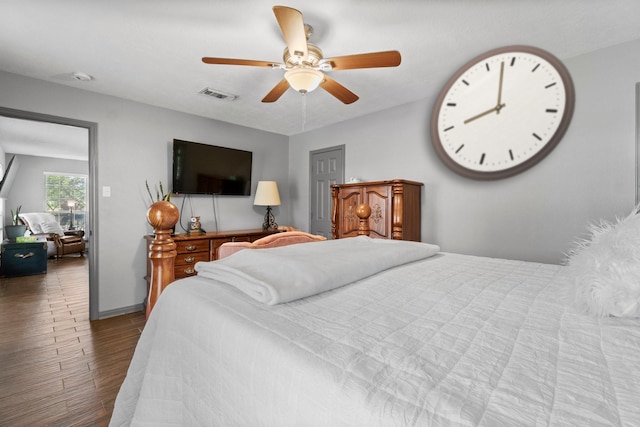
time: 7:58
